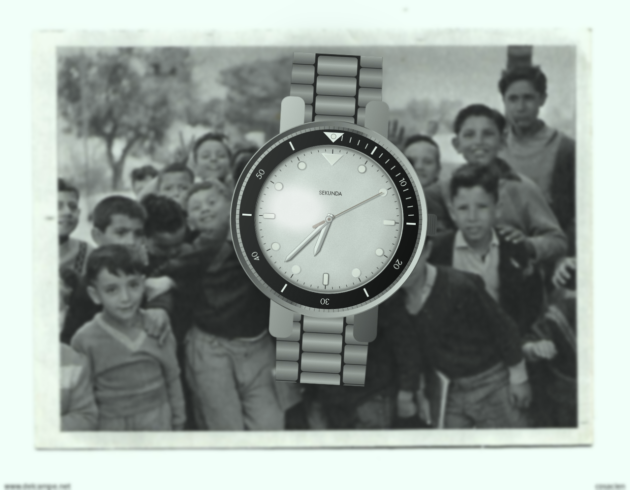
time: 6:37:10
